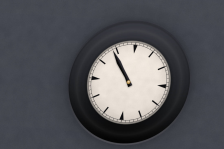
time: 10:54
